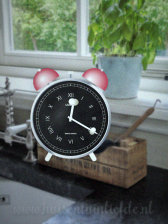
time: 12:20
